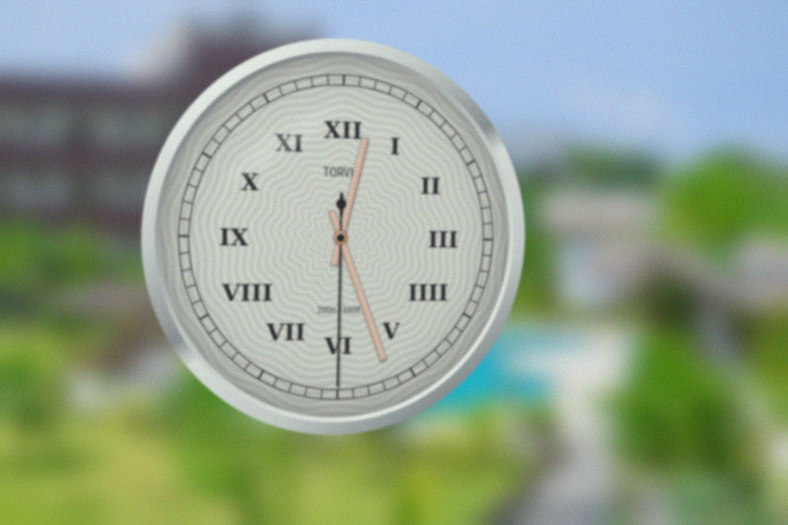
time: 12:26:30
